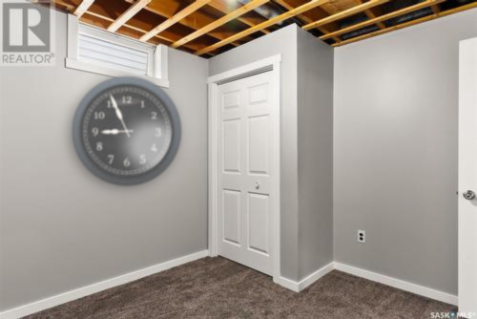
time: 8:56
